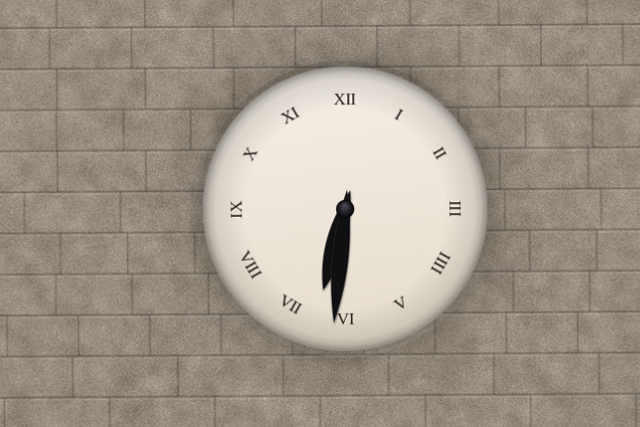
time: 6:31
